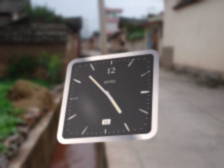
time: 4:53
